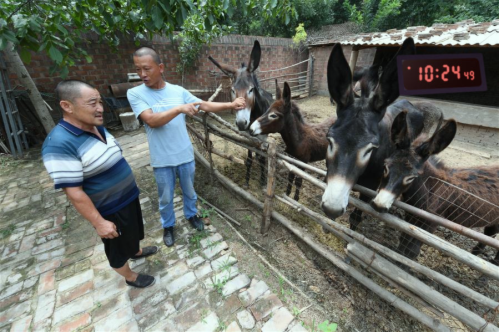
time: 10:24:49
